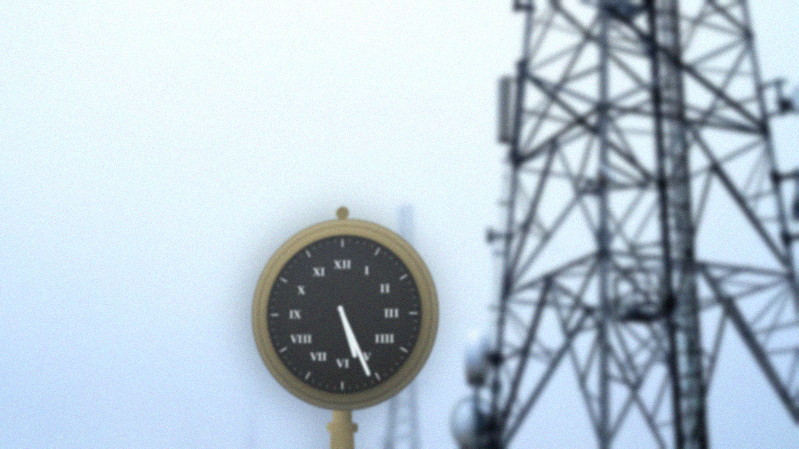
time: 5:26
